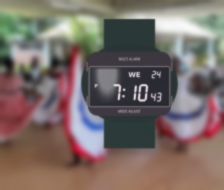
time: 7:10
